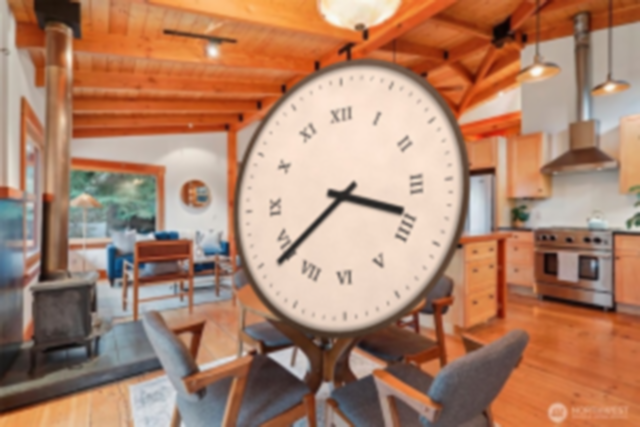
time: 3:39
